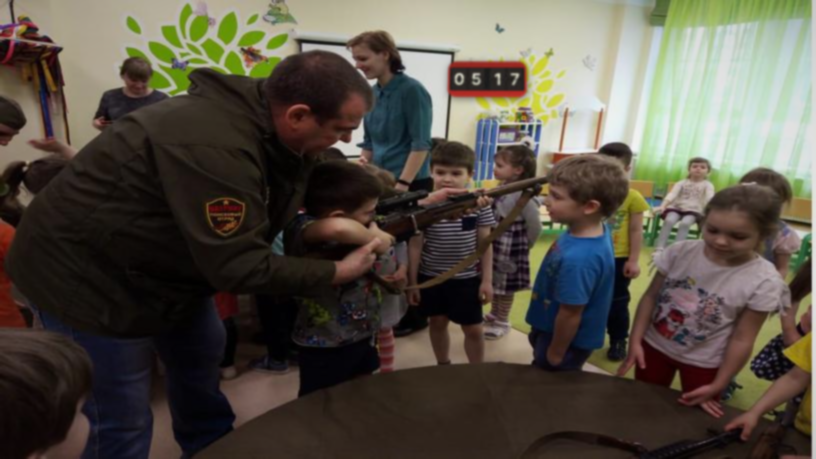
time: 5:17
